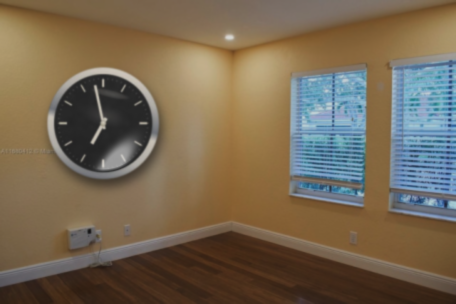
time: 6:58
